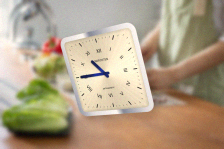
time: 10:45
